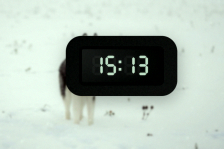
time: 15:13
